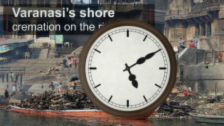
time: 5:10
